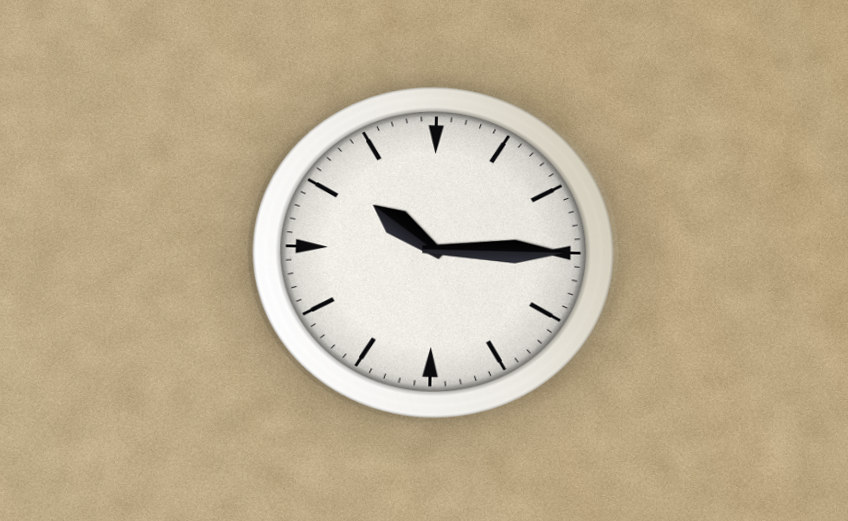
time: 10:15
